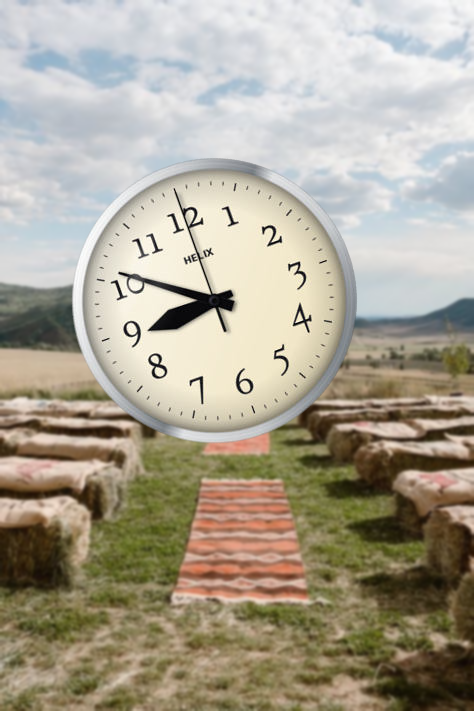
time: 8:51:00
